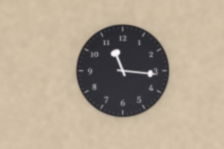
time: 11:16
